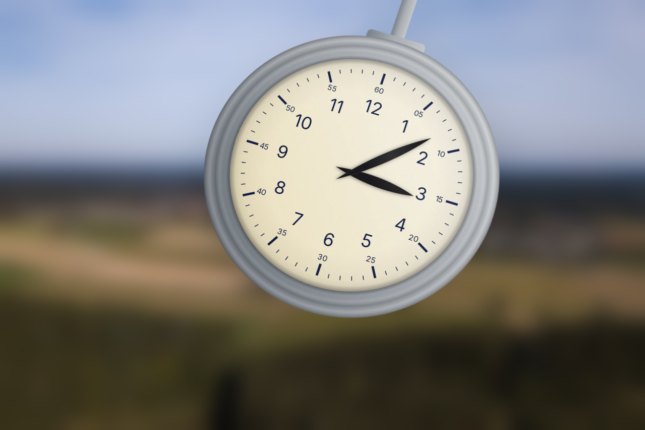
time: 3:08
